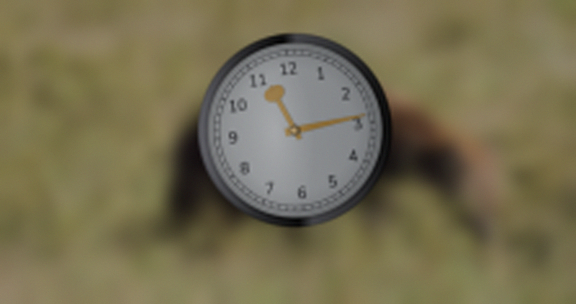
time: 11:14
